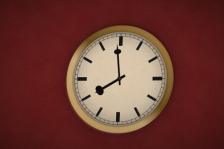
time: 7:59
